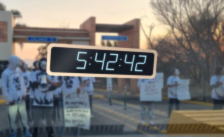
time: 5:42:42
